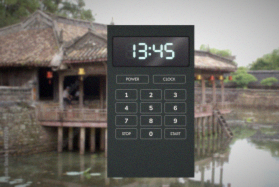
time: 13:45
